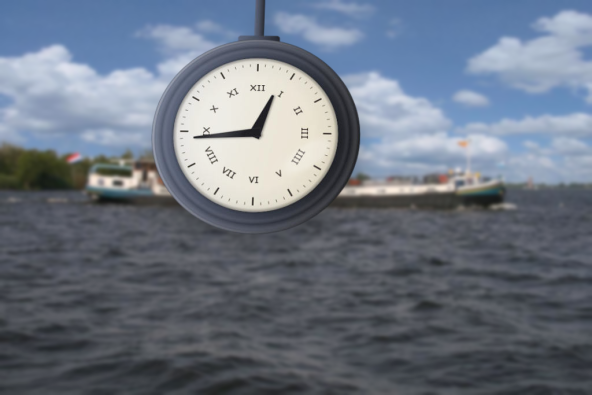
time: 12:44
